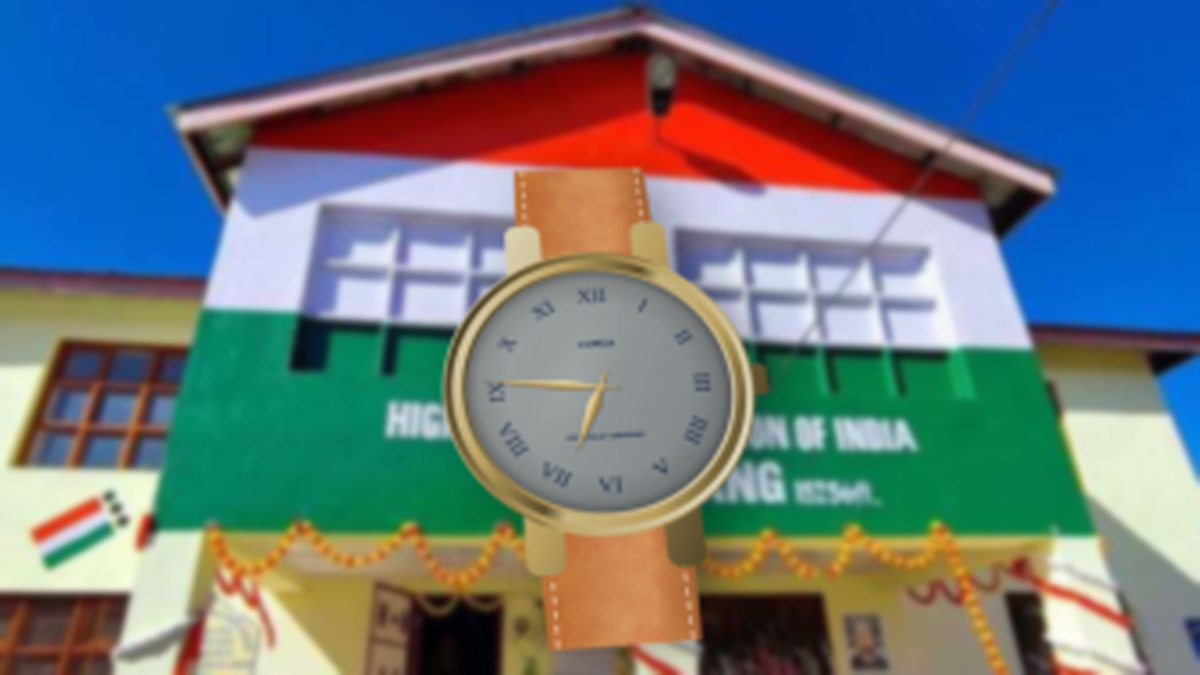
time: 6:46
